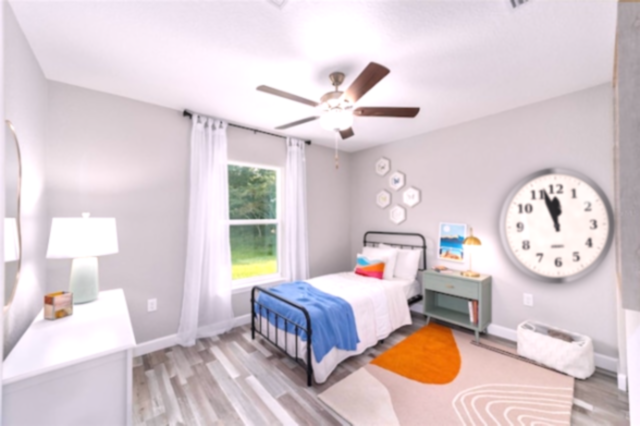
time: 11:57
